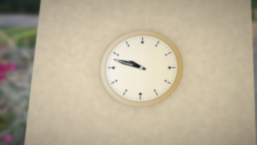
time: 9:48
